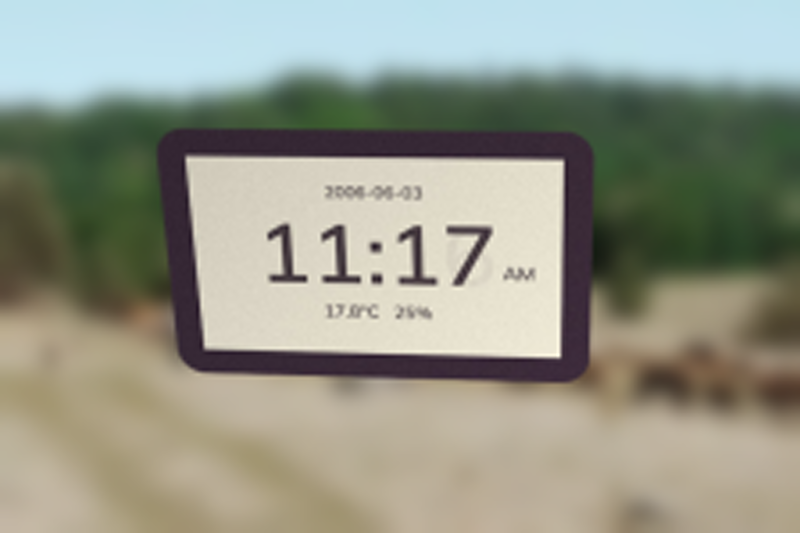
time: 11:17
